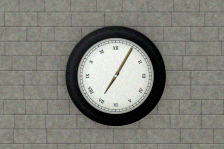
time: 7:05
